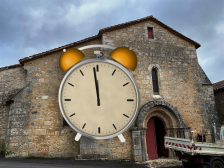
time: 11:59
